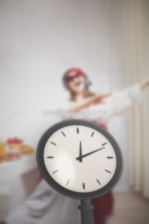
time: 12:11
